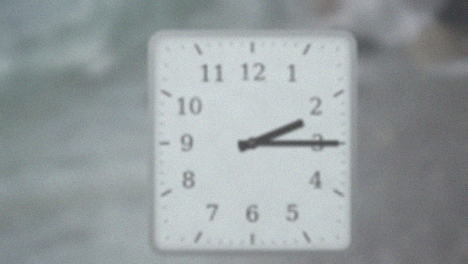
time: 2:15
